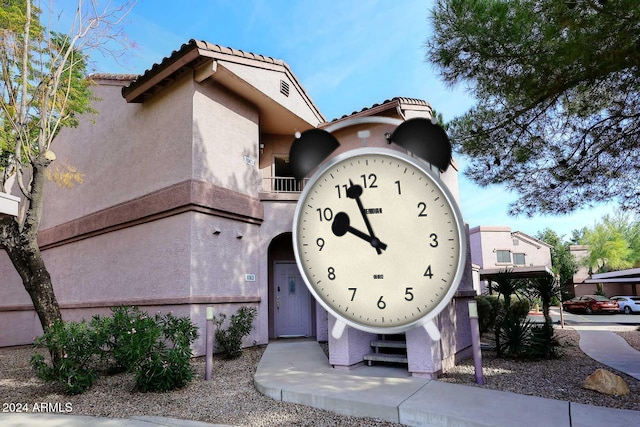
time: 9:57
